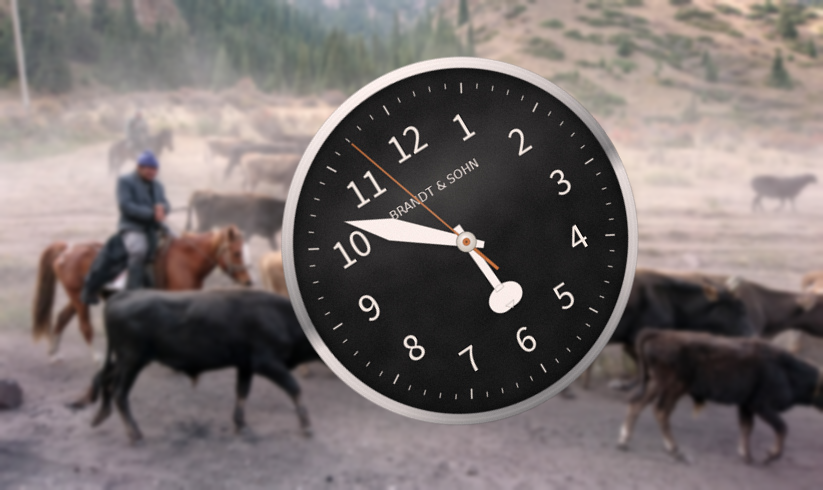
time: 5:51:57
